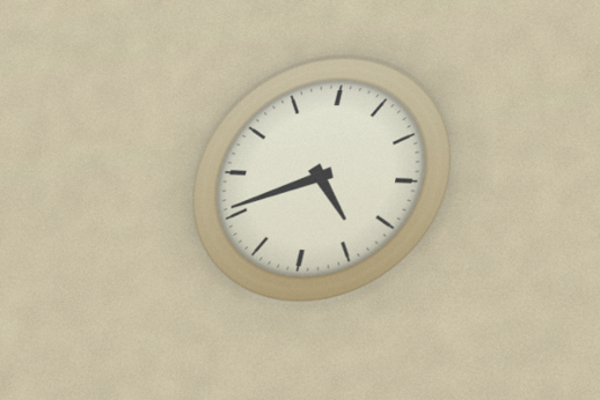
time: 4:41
